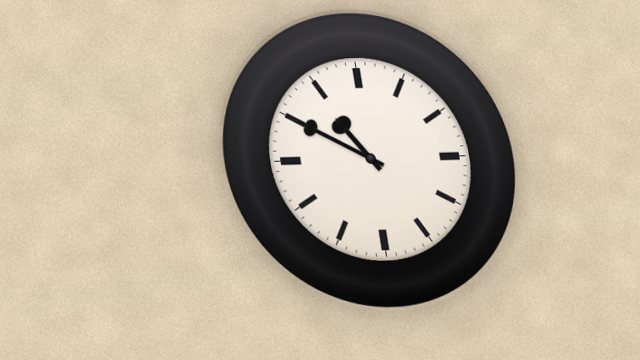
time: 10:50
